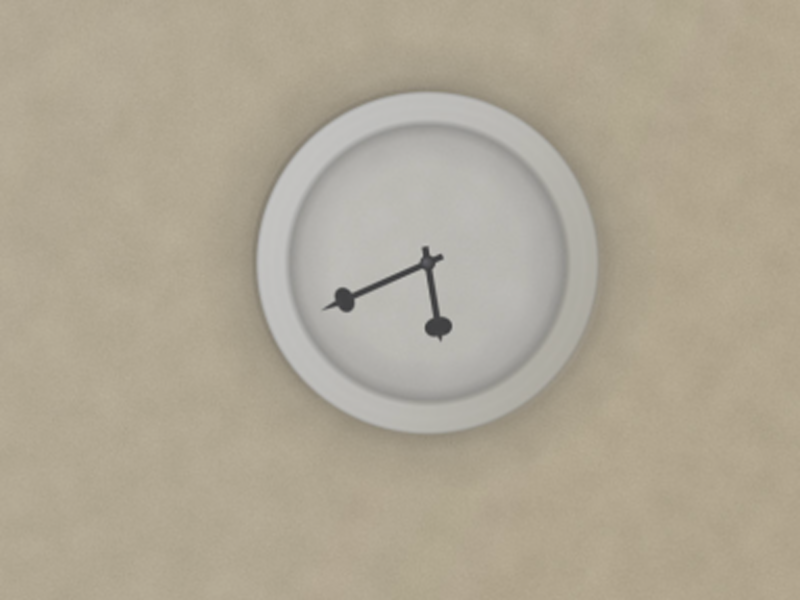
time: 5:41
